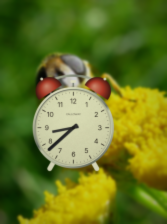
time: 8:38
